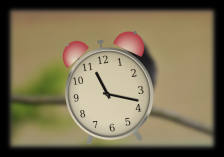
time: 11:18
